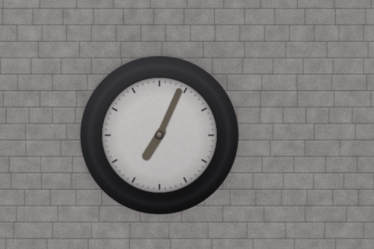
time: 7:04
